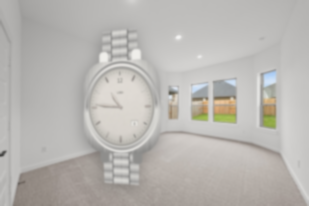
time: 10:46
